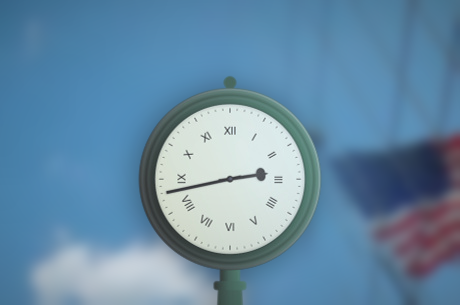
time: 2:43
